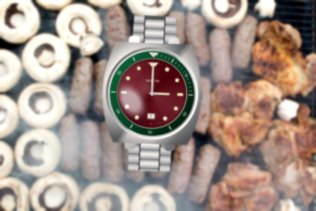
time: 3:00
